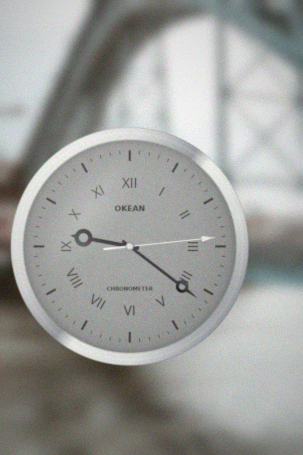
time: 9:21:14
